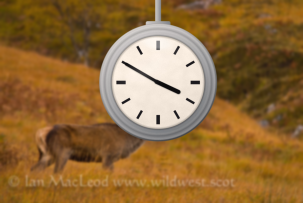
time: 3:50
